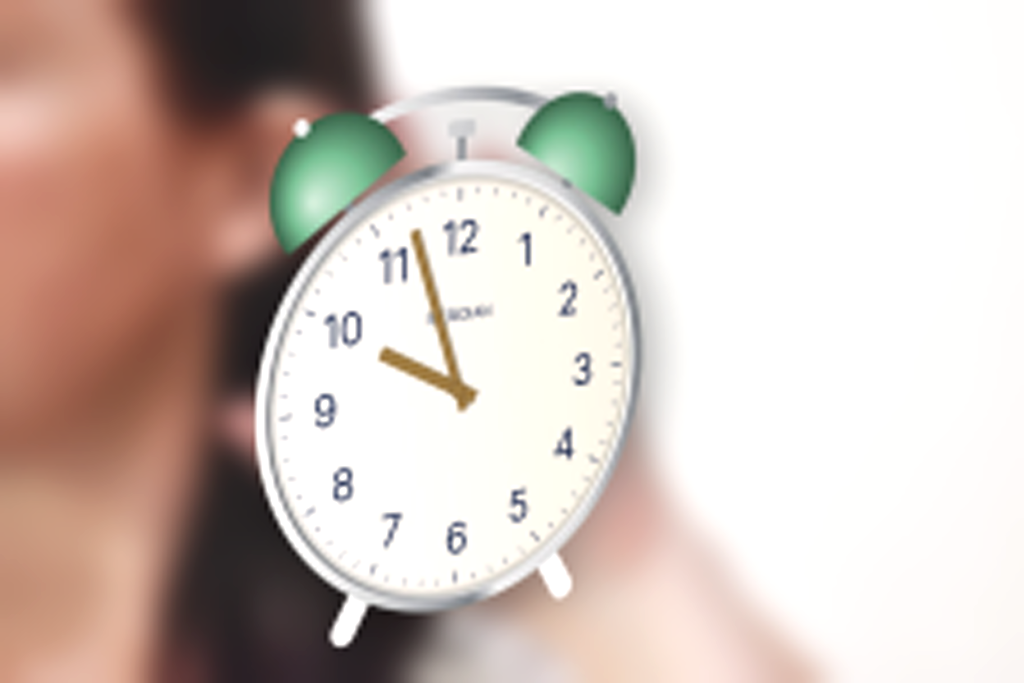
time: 9:57
